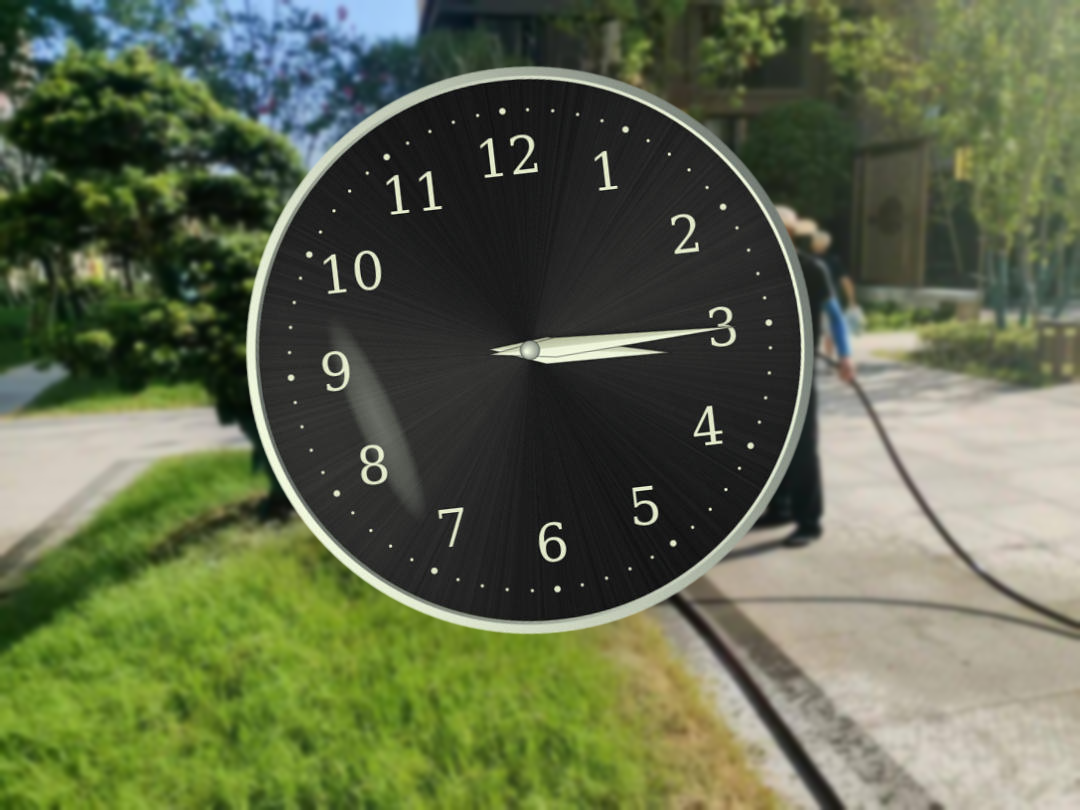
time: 3:15
